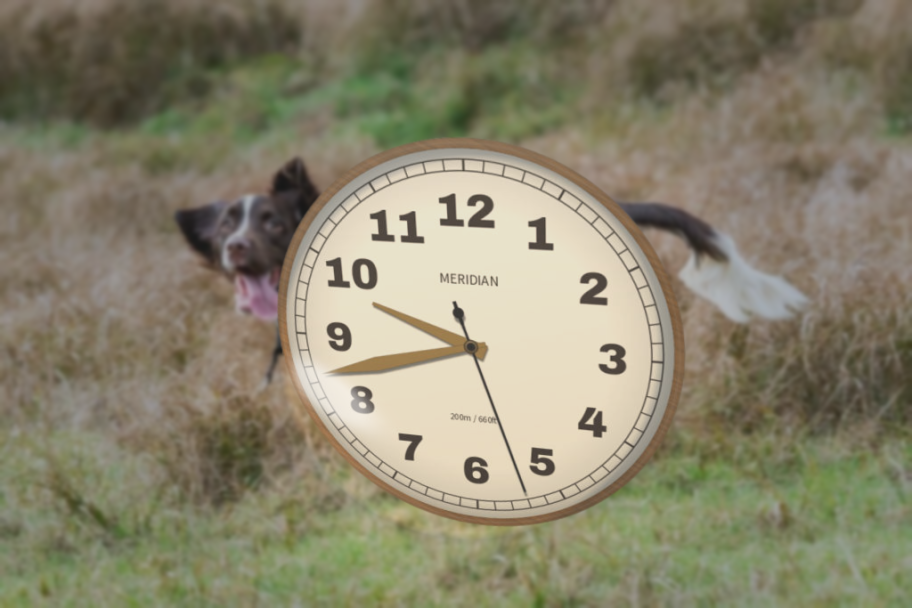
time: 9:42:27
